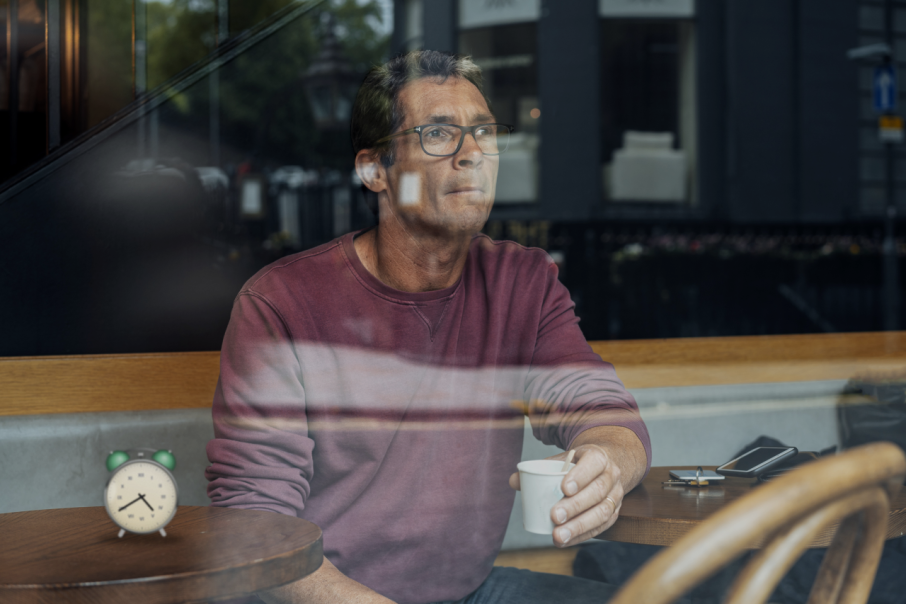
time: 4:40
